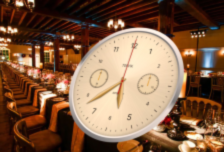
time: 5:38
